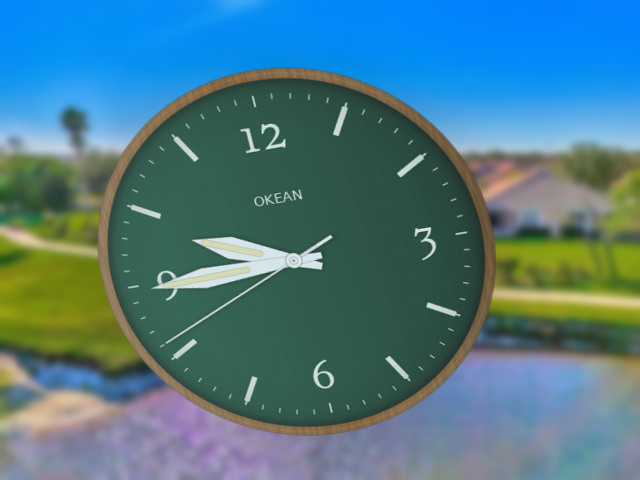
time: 9:44:41
